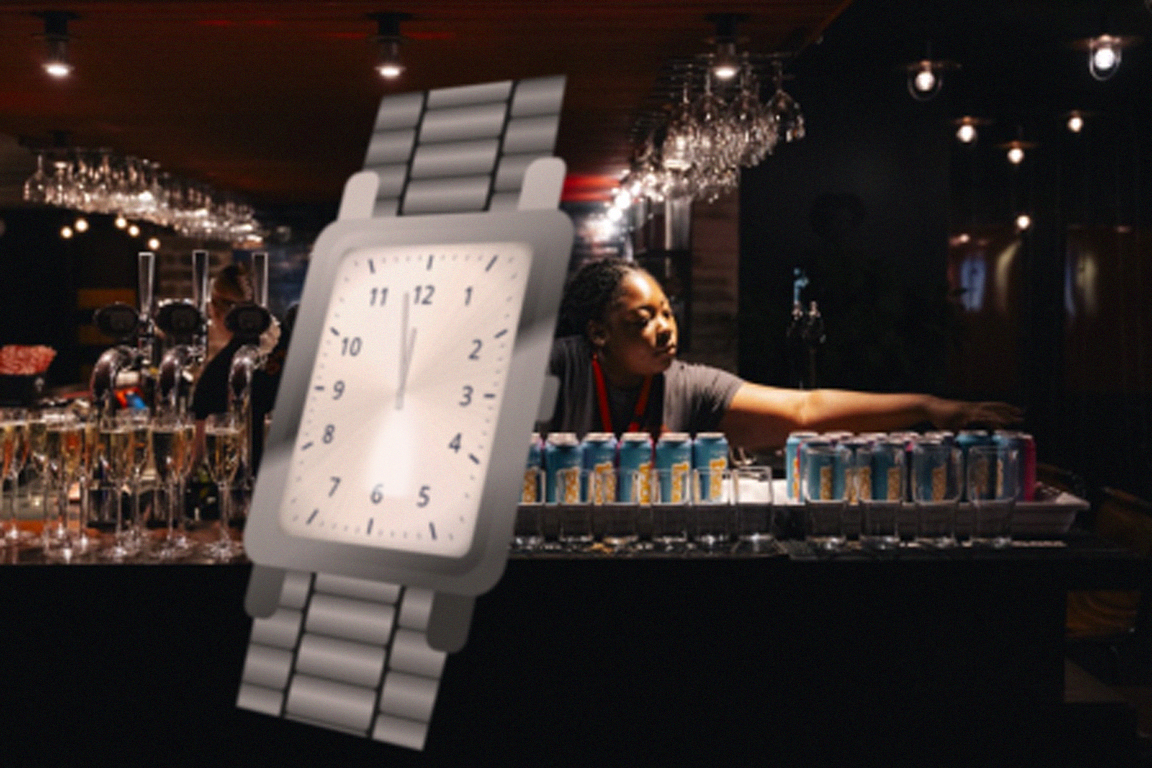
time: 11:58
